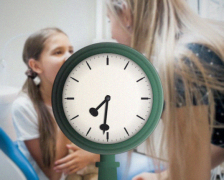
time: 7:31
